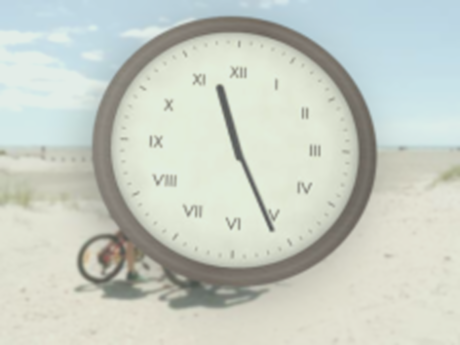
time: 11:26
